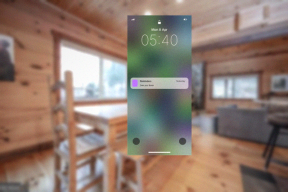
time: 5:40
